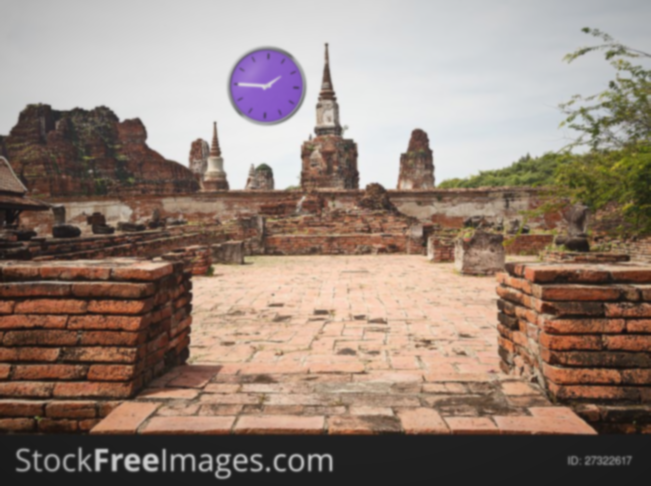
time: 1:45
